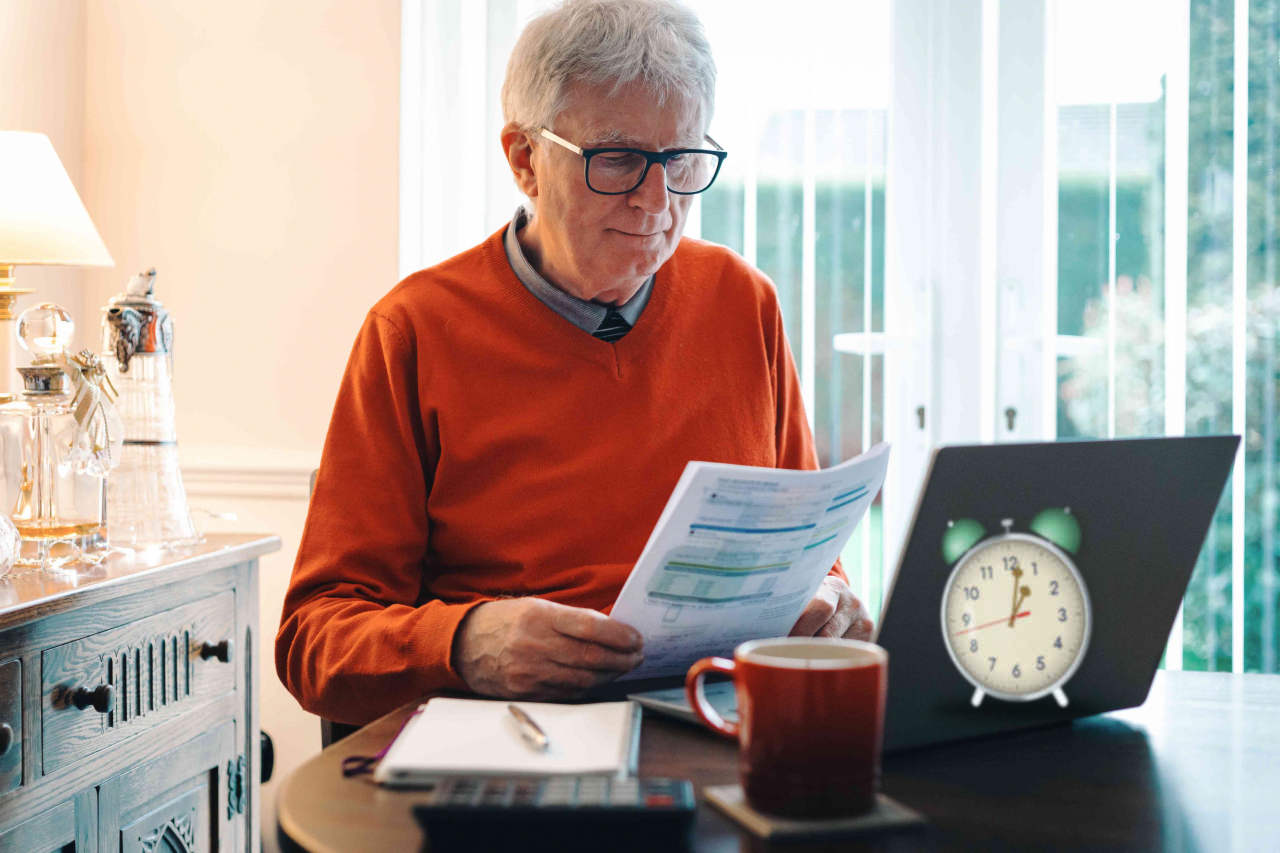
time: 1:01:43
